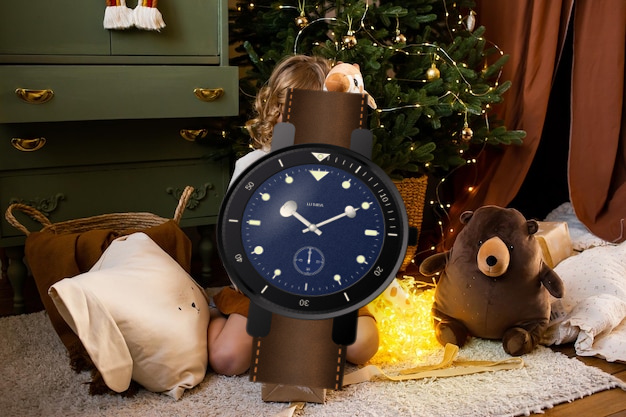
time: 10:10
